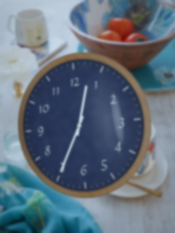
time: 12:35
